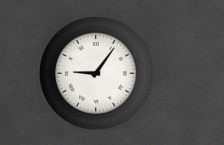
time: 9:06
